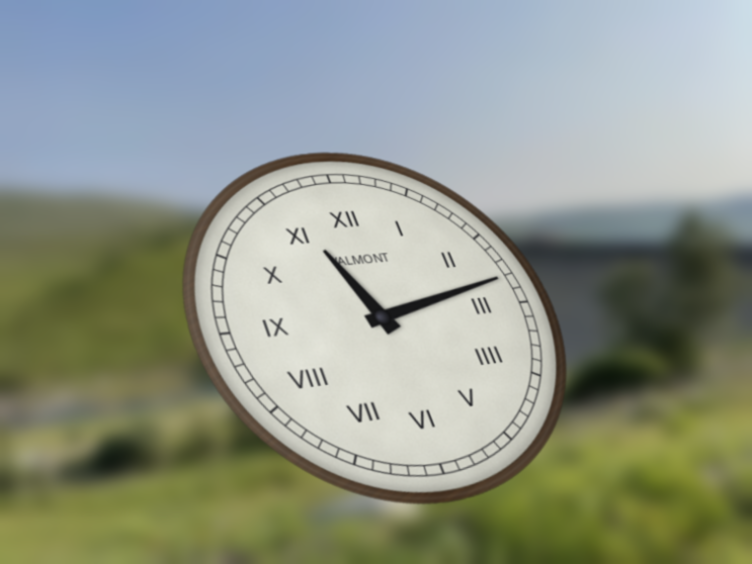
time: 11:13
